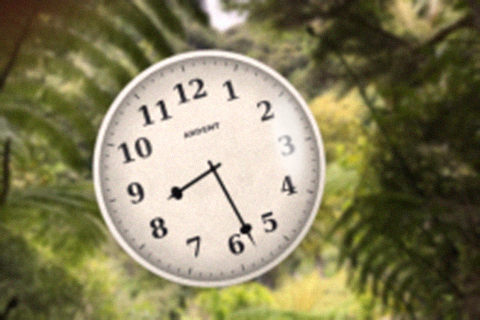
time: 8:28
